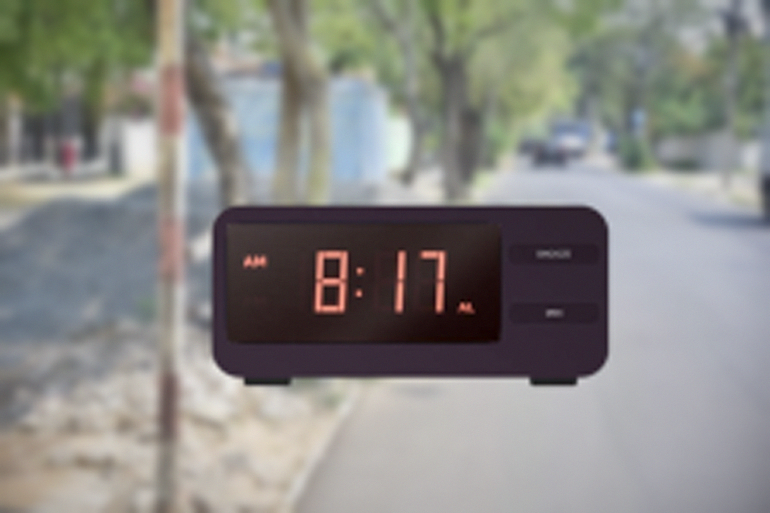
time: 8:17
